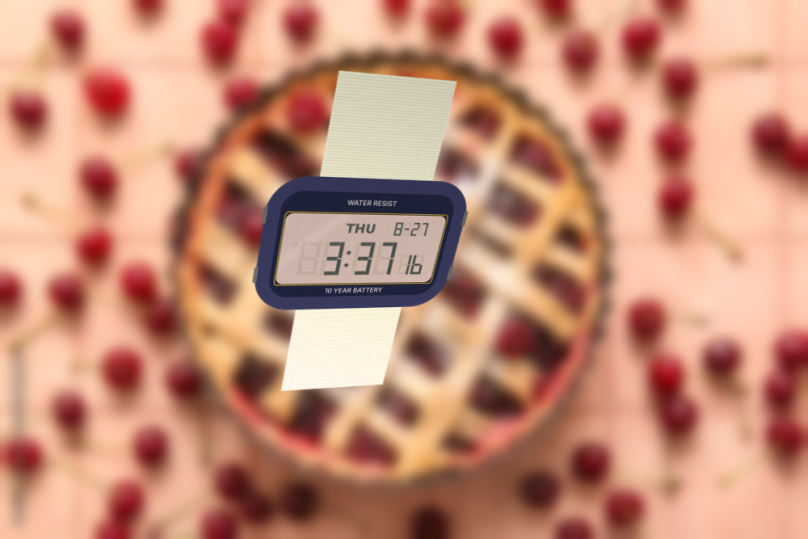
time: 3:37:16
